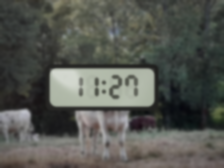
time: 11:27
